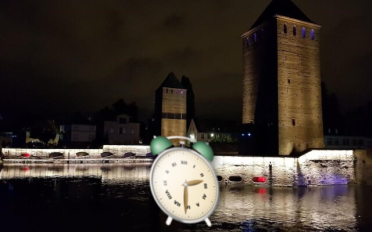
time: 2:31
